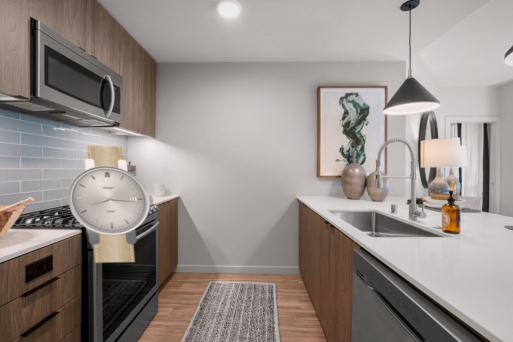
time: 8:16
